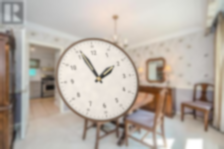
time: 1:56
